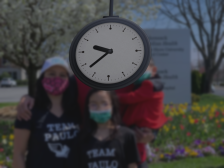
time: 9:38
